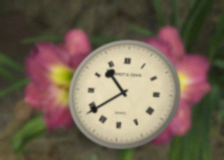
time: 10:39
